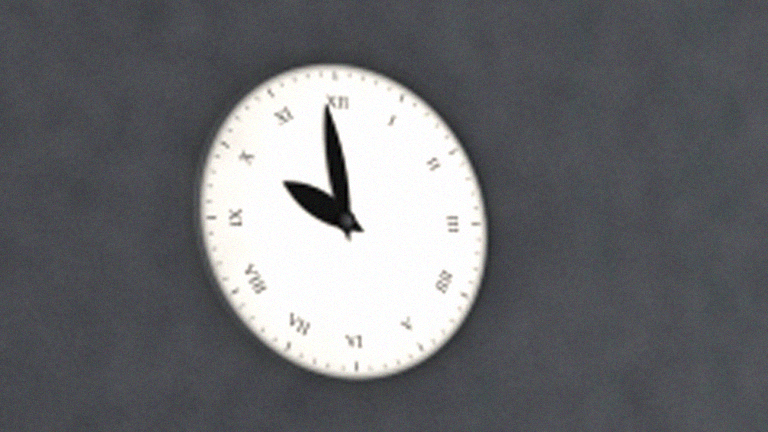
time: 9:59
